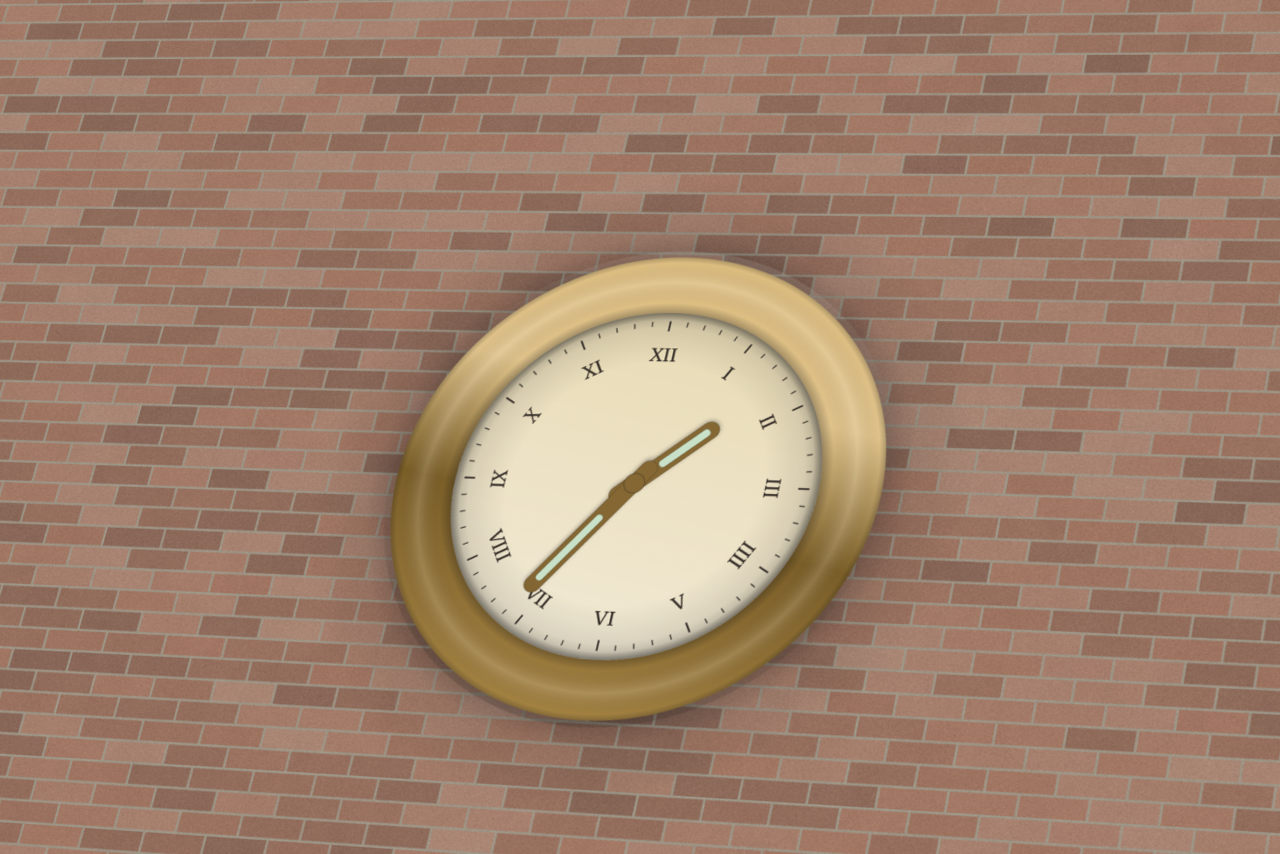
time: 1:36
